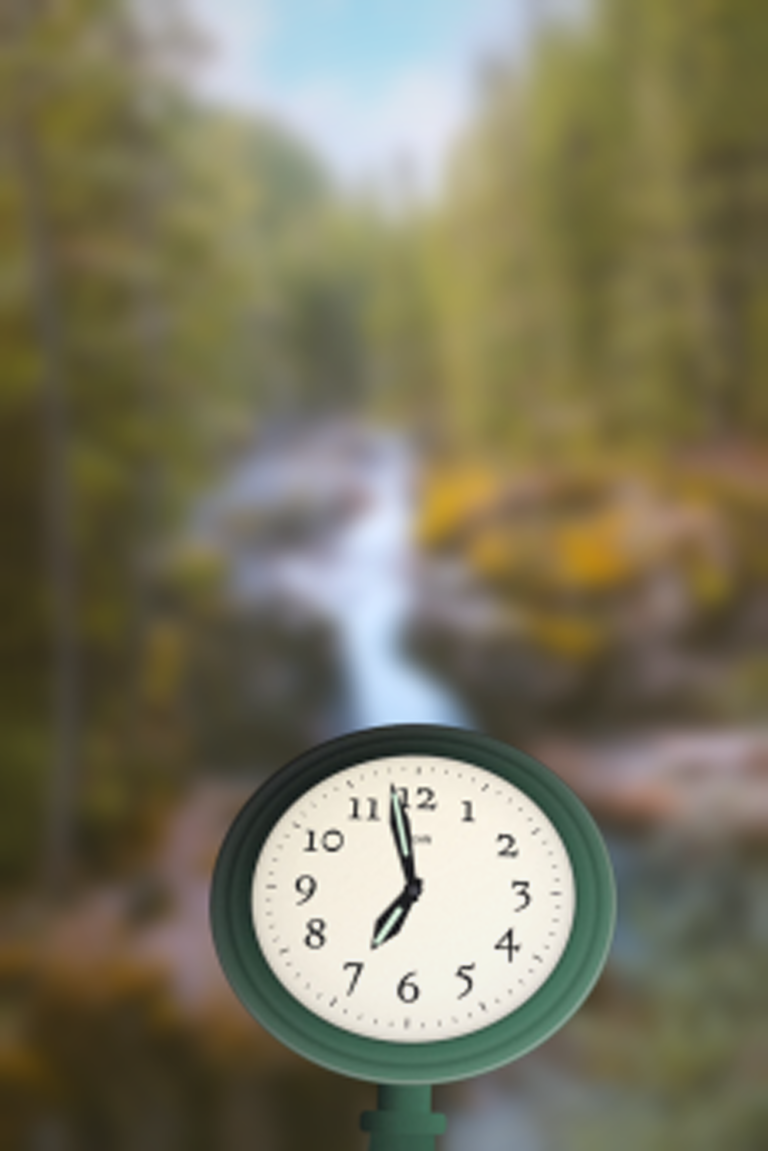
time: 6:58
